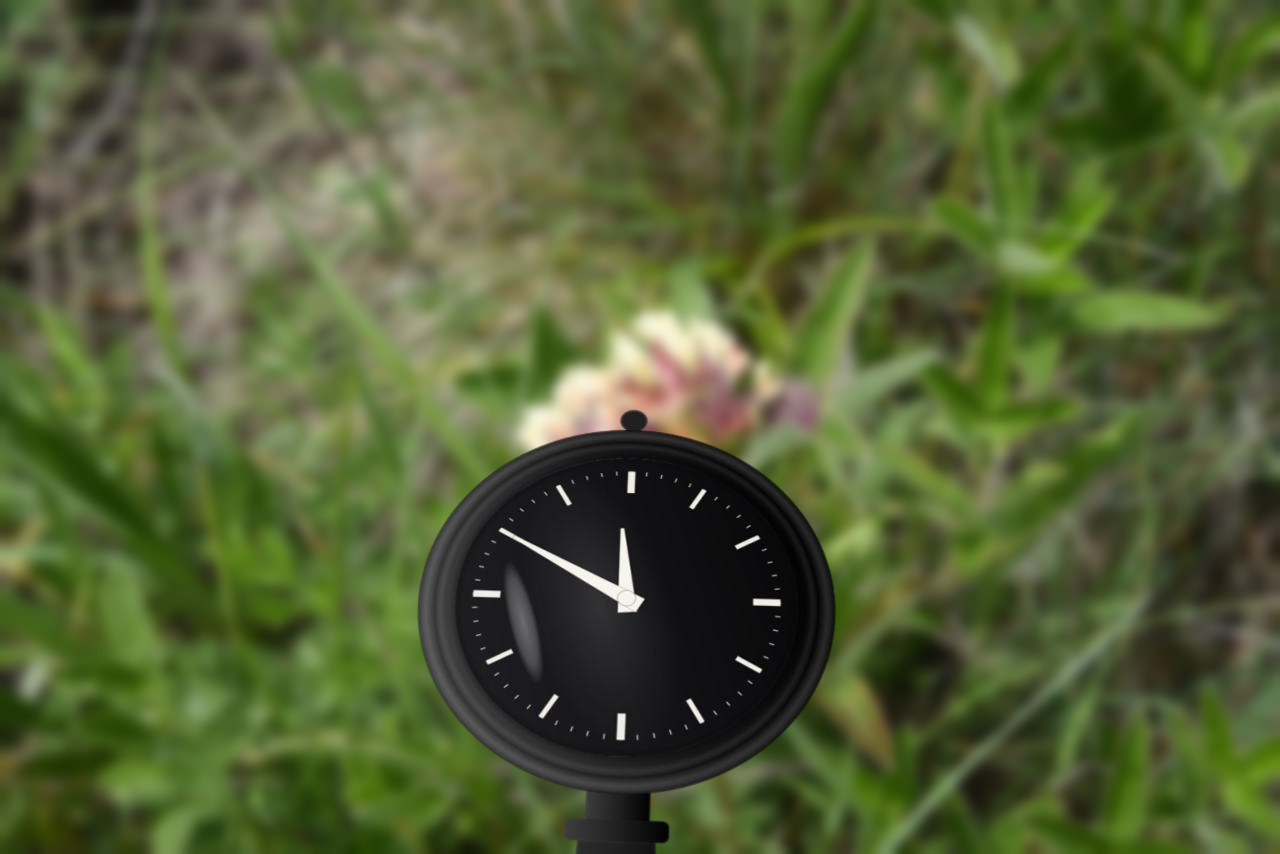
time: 11:50
